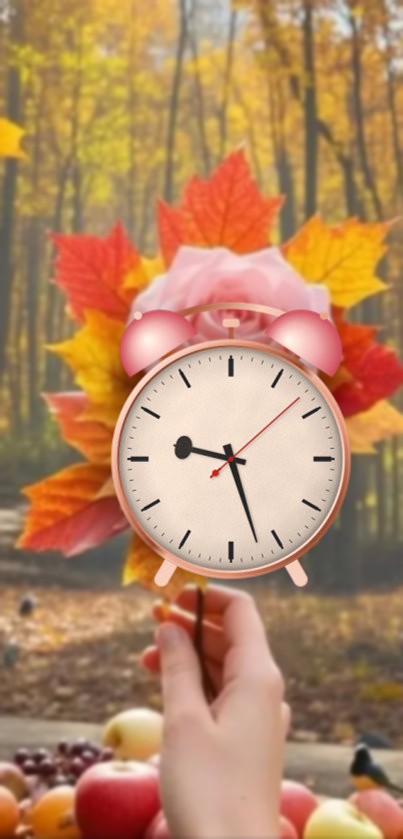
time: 9:27:08
